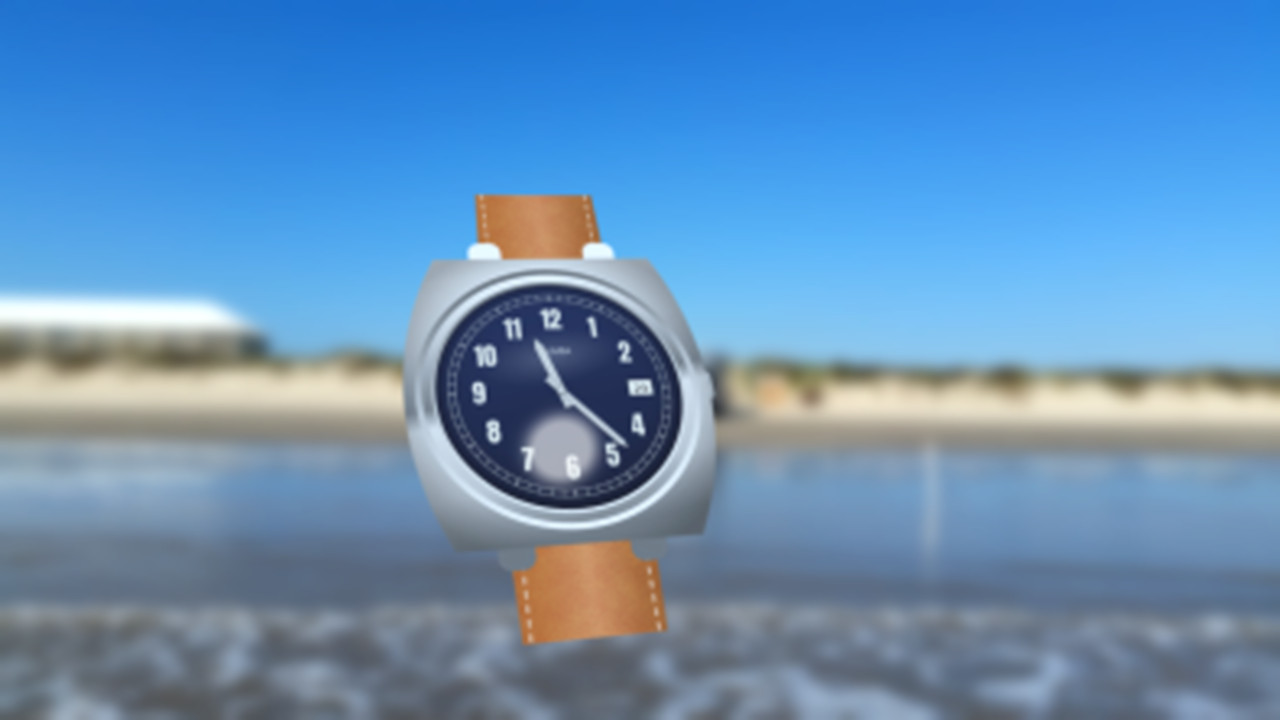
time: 11:23
